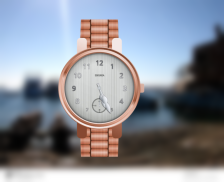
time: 5:26
